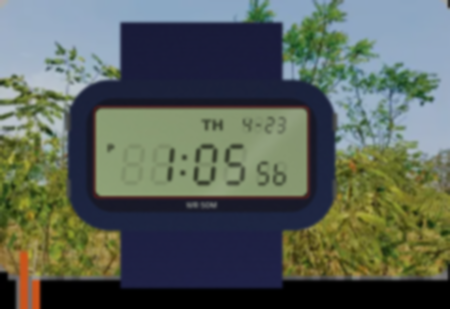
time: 1:05:56
